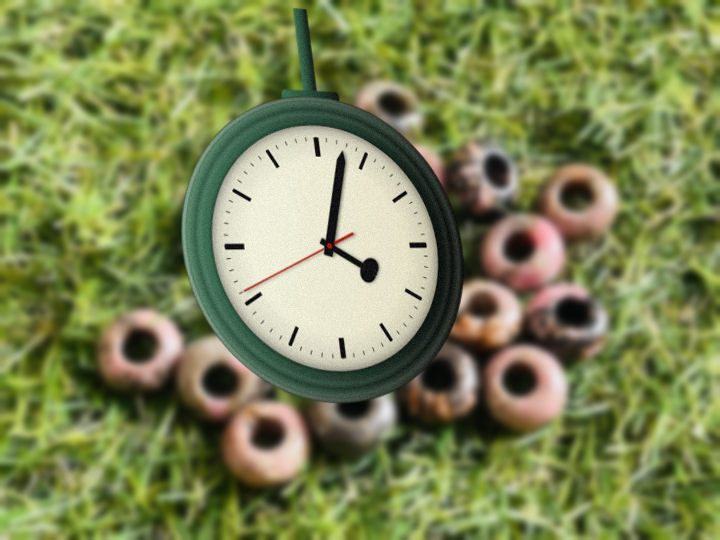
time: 4:02:41
